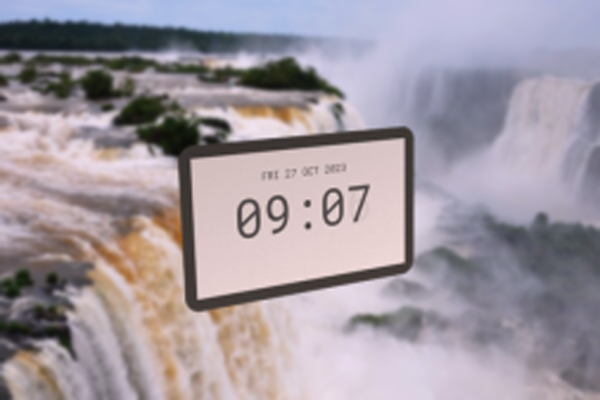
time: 9:07
